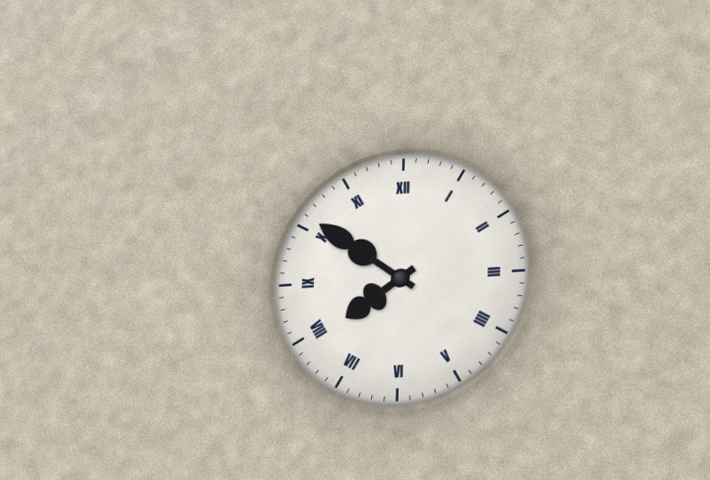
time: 7:51
